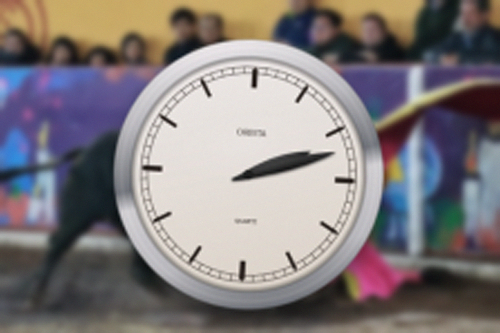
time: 2:12
